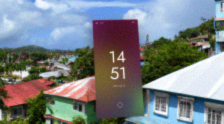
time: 14:51
